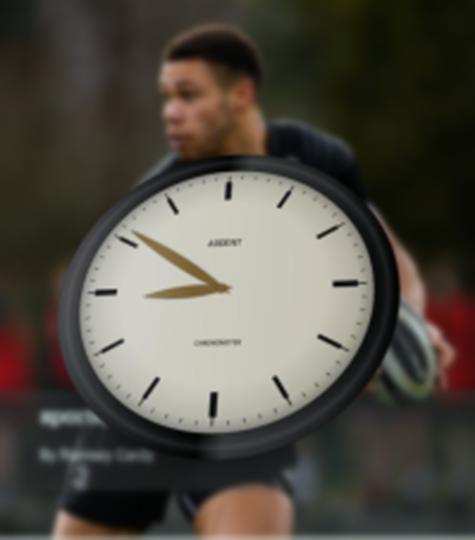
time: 8:51
